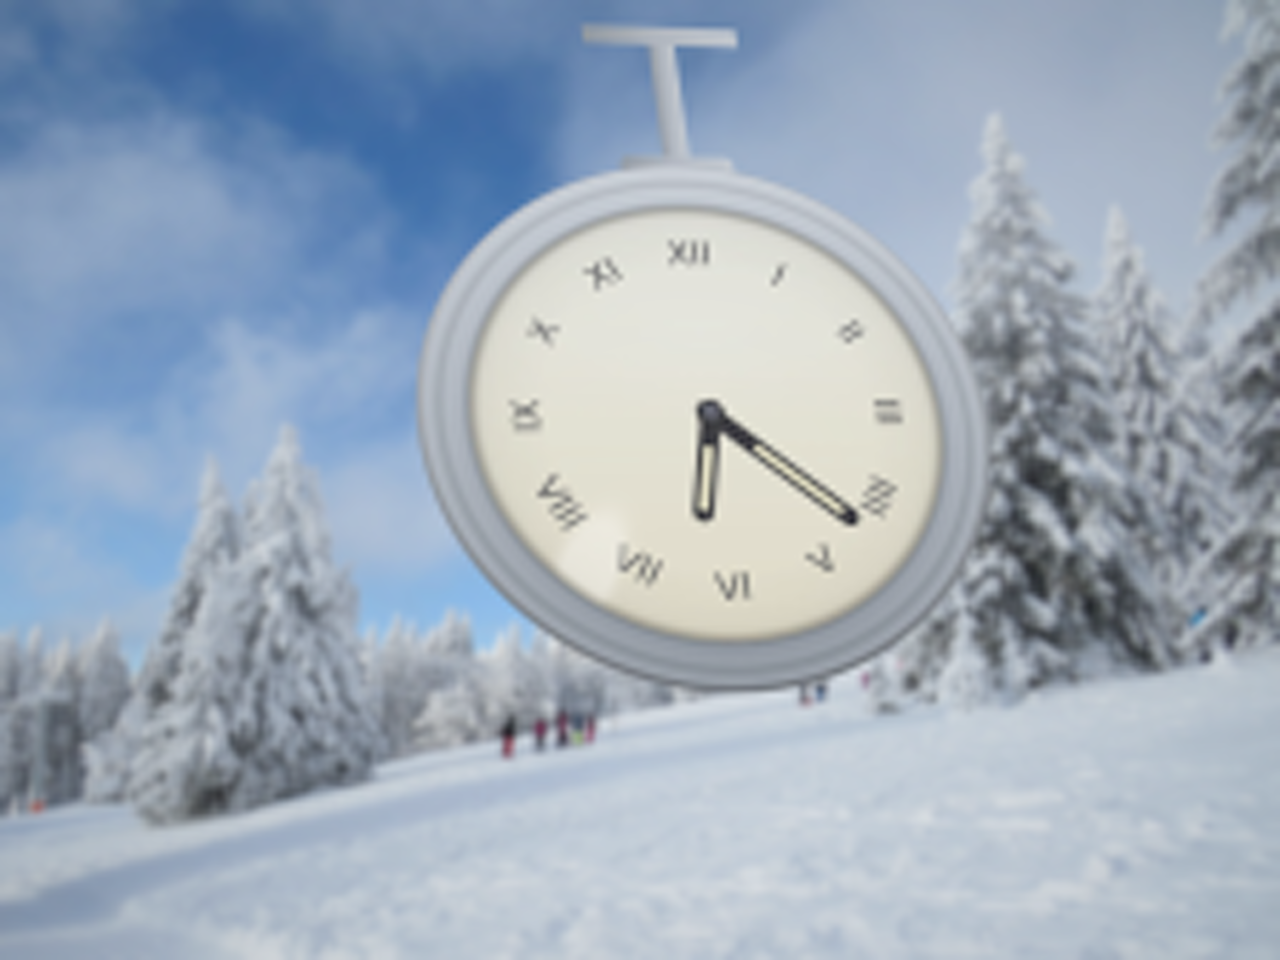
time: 6:22
